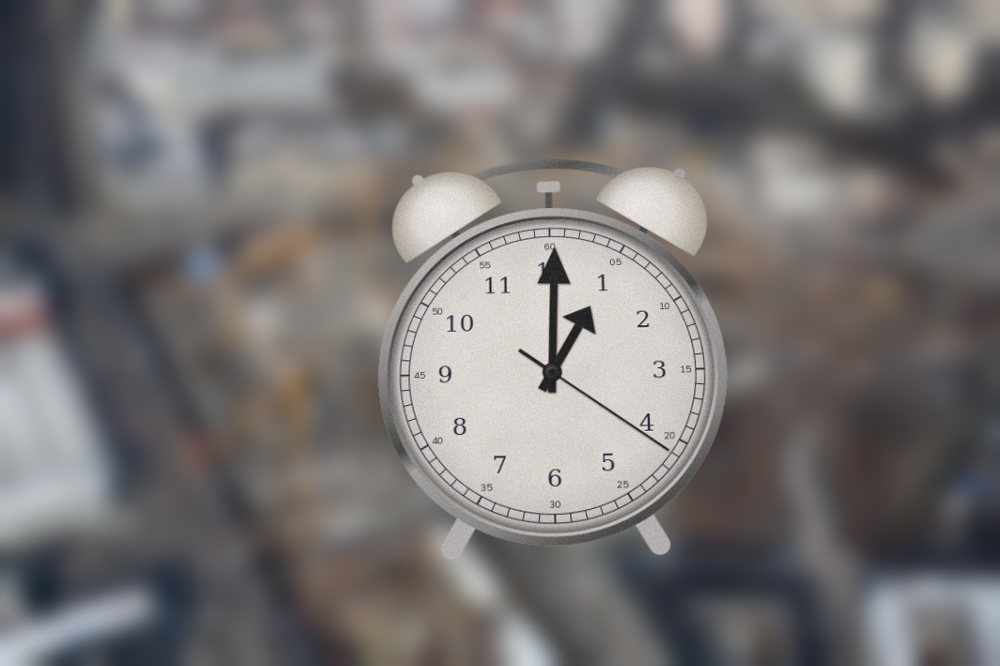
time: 1:00:21
